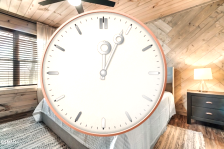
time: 12:04
